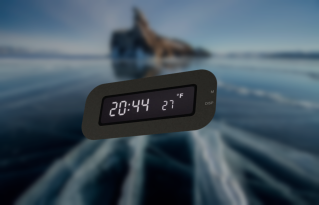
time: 20:44
